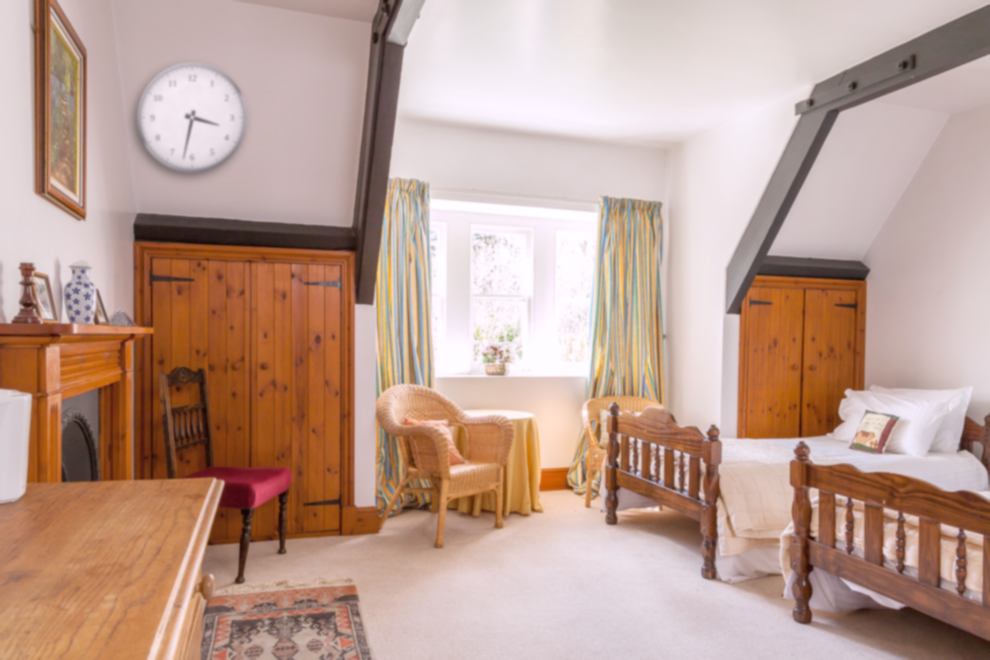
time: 3:32
